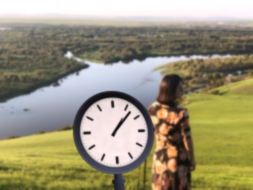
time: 1:07
